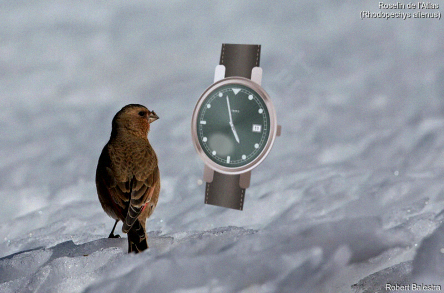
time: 4:57
